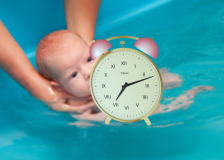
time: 7:12
